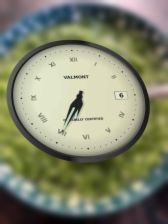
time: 6:35
